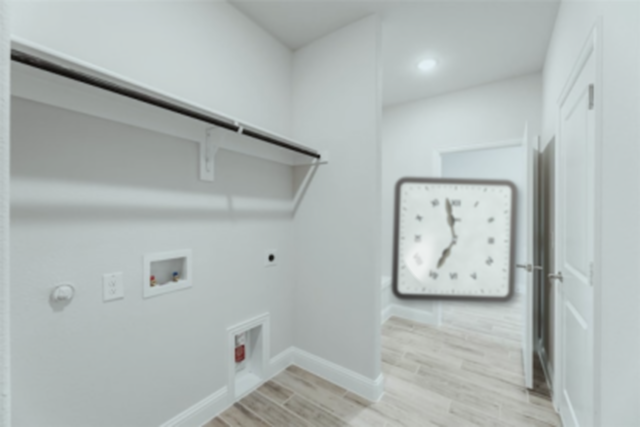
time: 6:58
